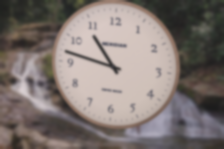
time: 10:47
